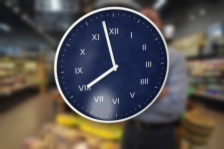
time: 7:58
